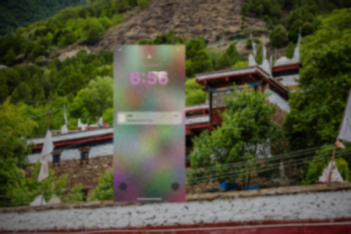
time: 6:56
